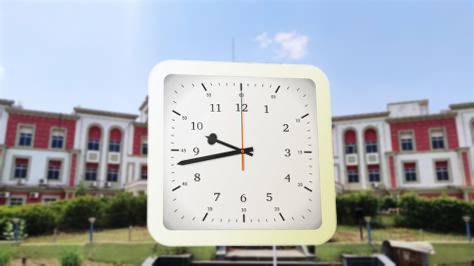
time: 9:43:00
